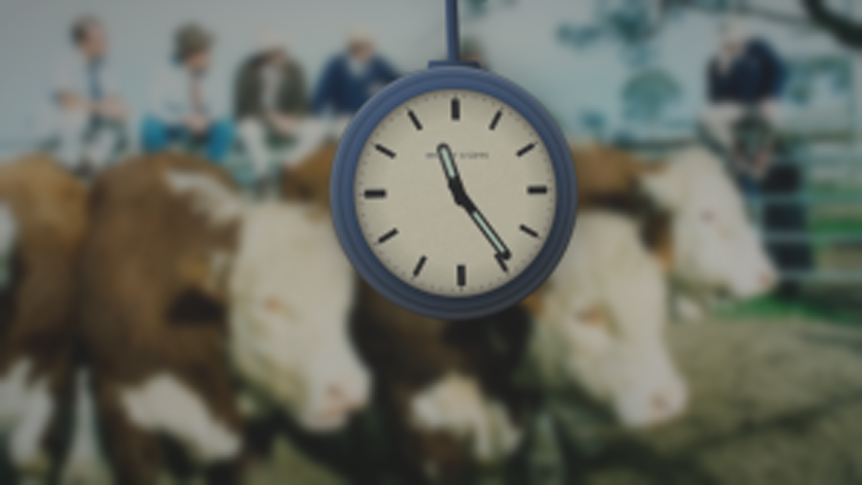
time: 11:24
